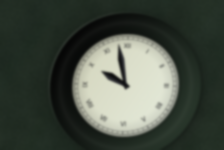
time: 9:58
